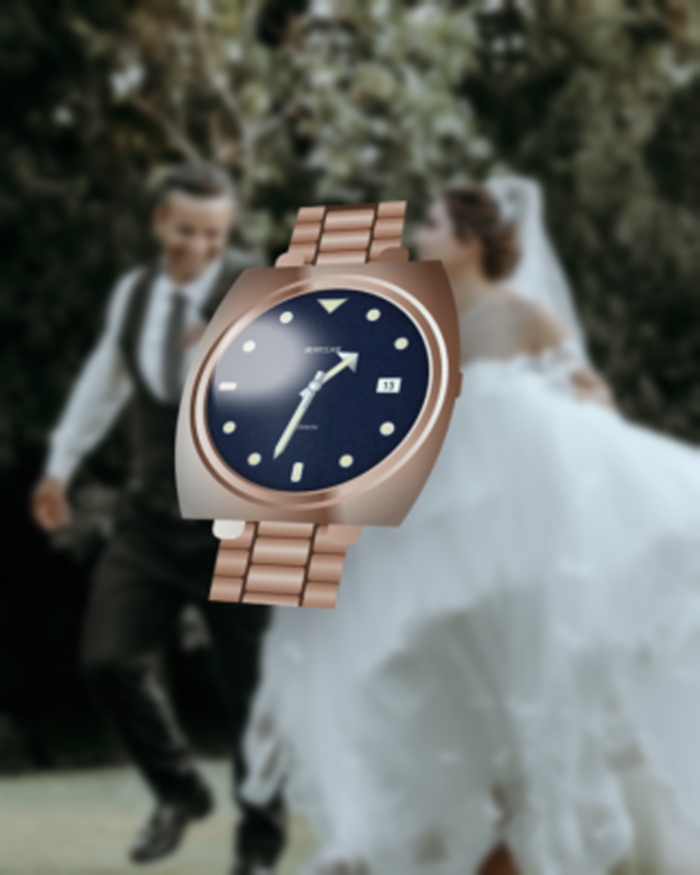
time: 1:33
